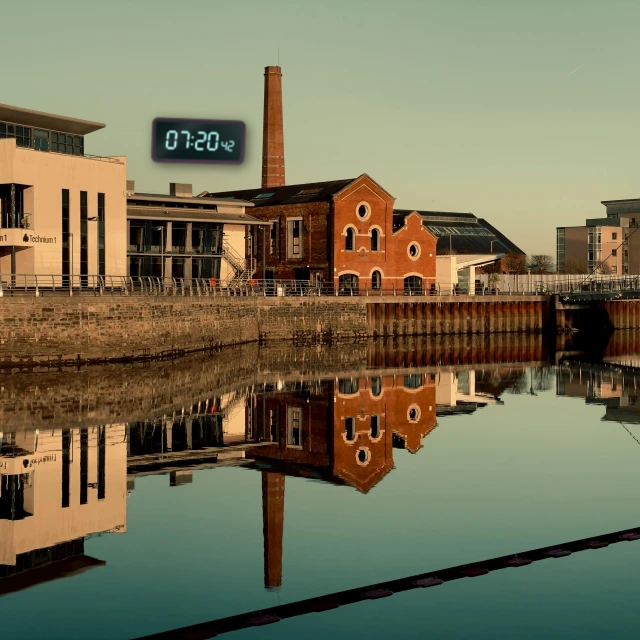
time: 7:20:42
